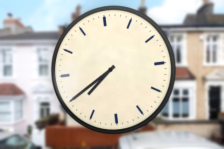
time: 7:40
